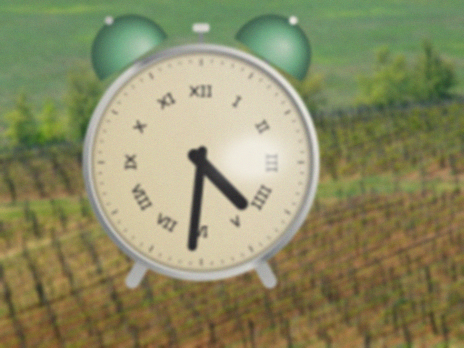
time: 4:31
